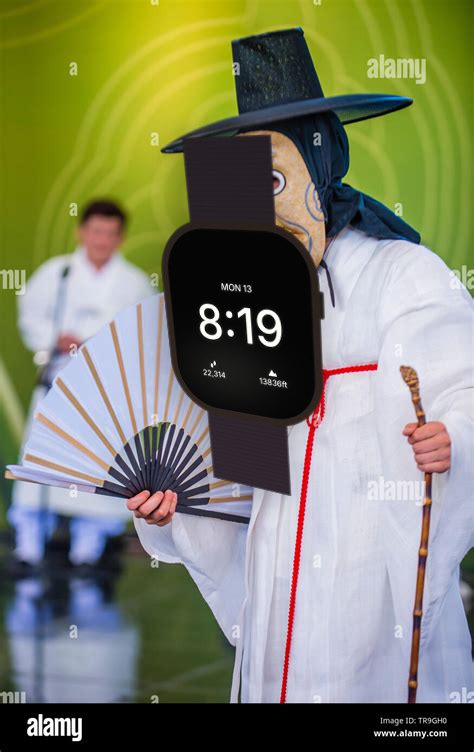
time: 8:19
